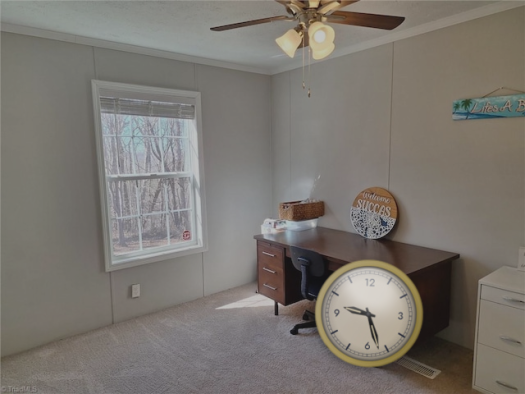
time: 9:27
